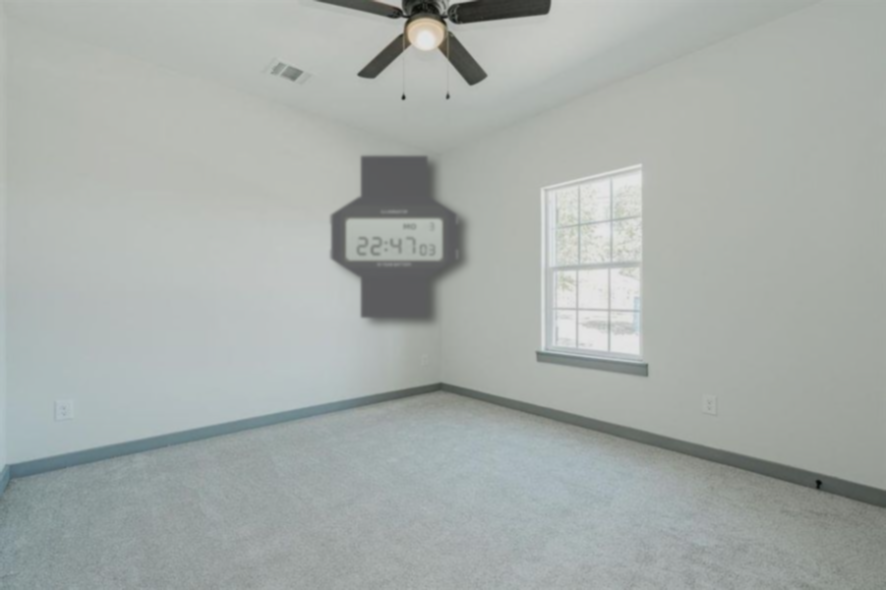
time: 22:47:03
